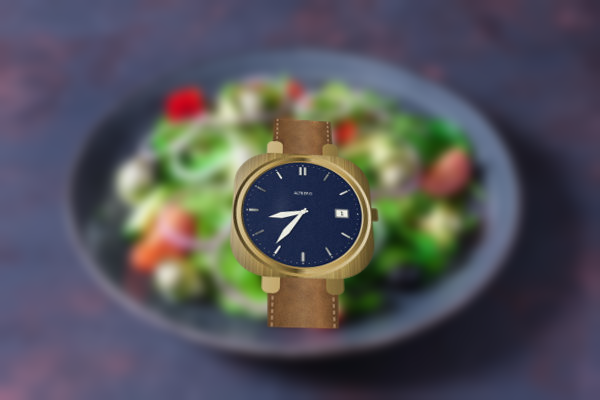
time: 8:36
